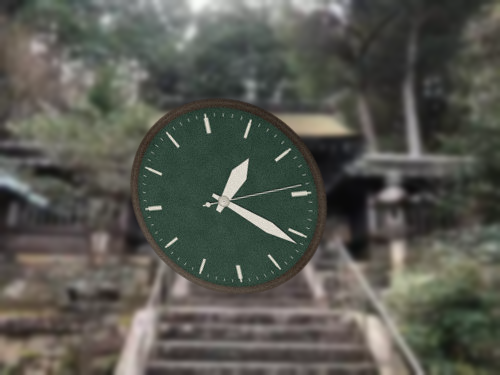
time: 1:21:14
